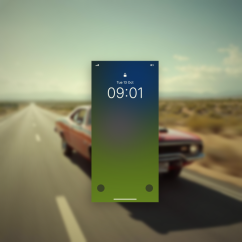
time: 9:01
